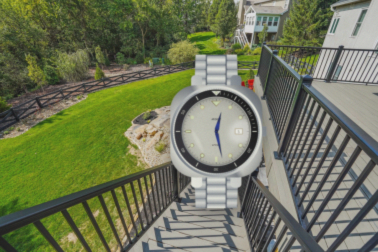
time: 12:28
